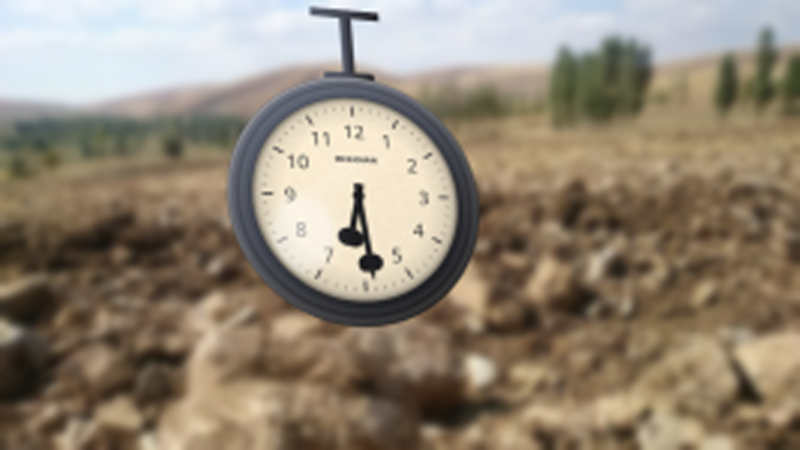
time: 6:29
